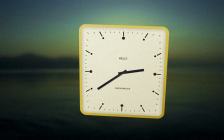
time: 2:39
